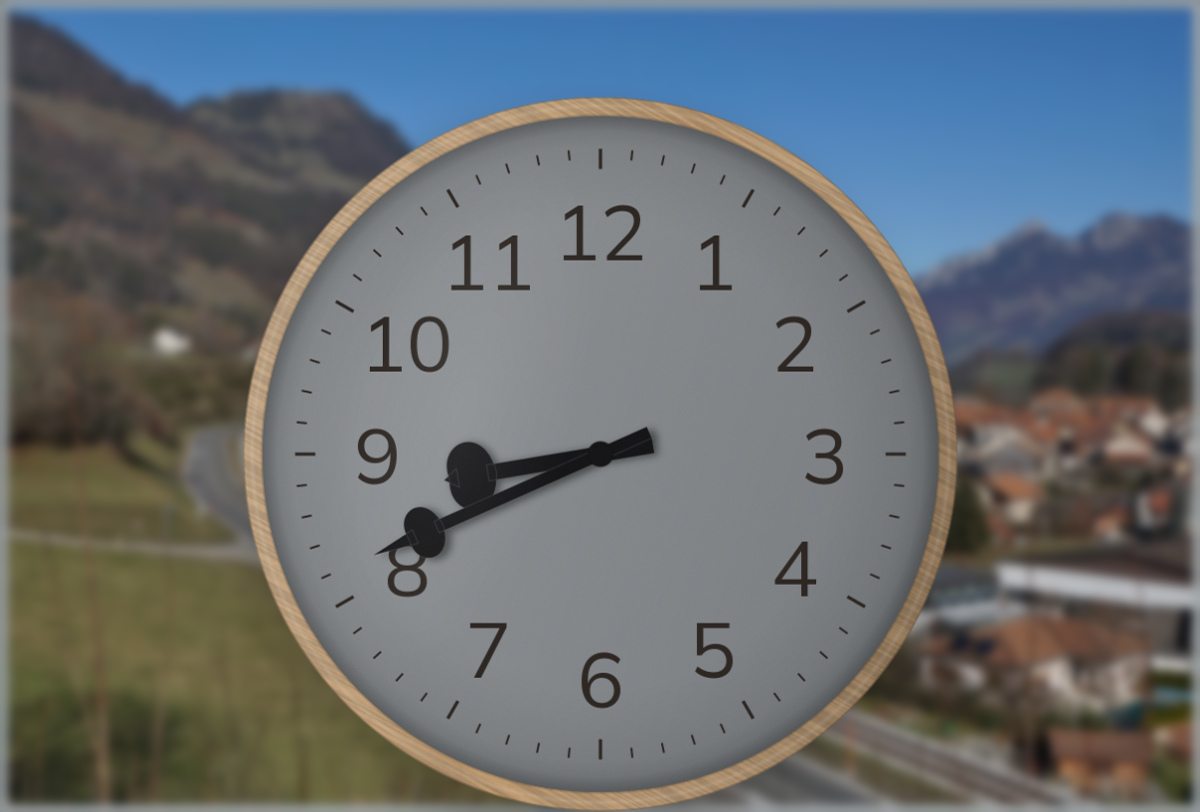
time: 8:41
